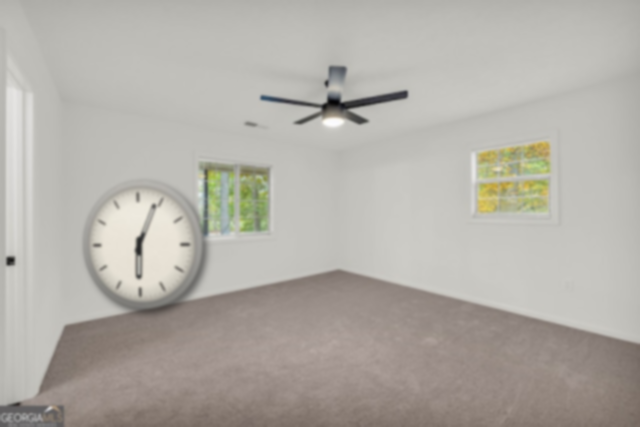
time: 6:04
